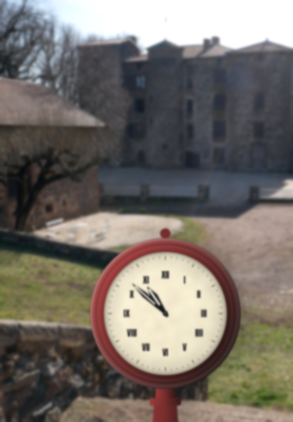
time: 10:52
